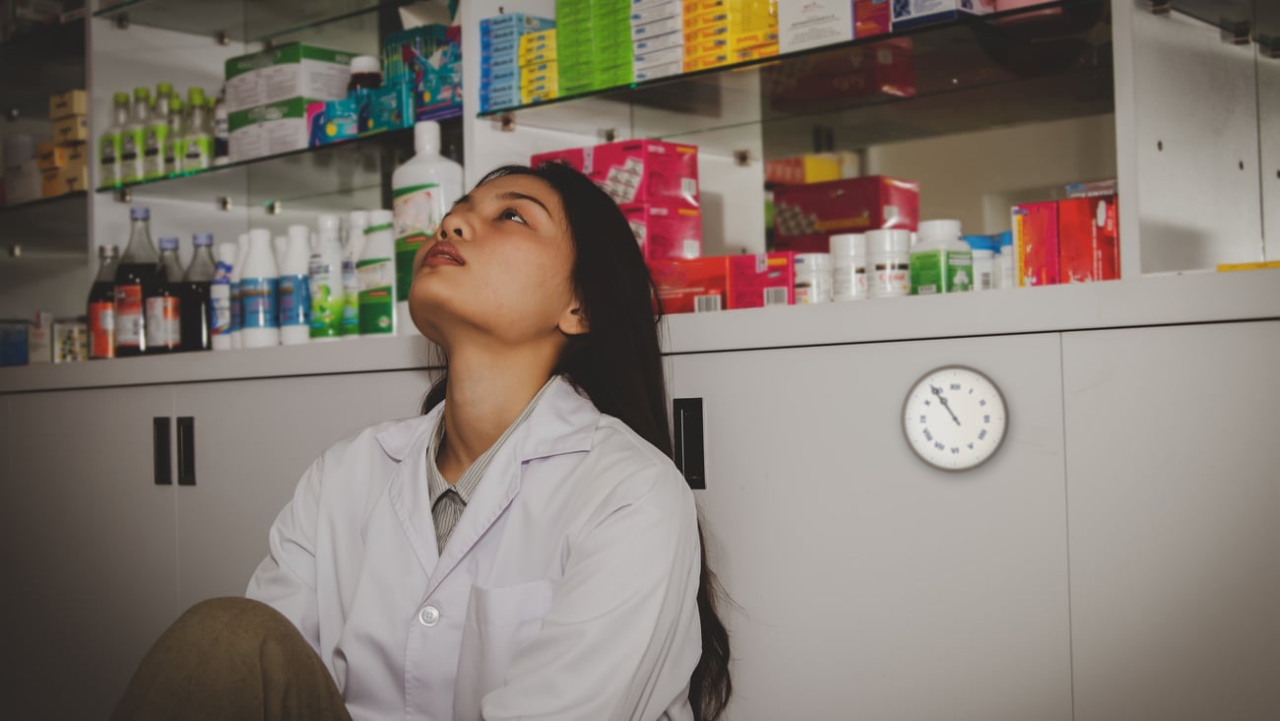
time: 10:54
